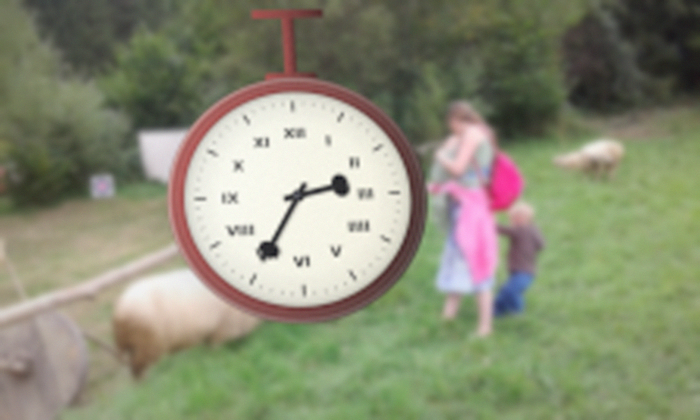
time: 2:35
